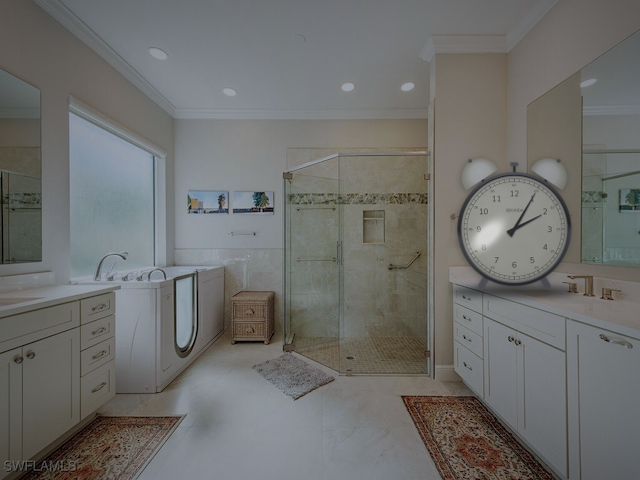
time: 2:05
